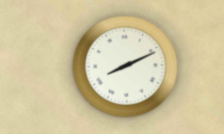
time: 8:11
